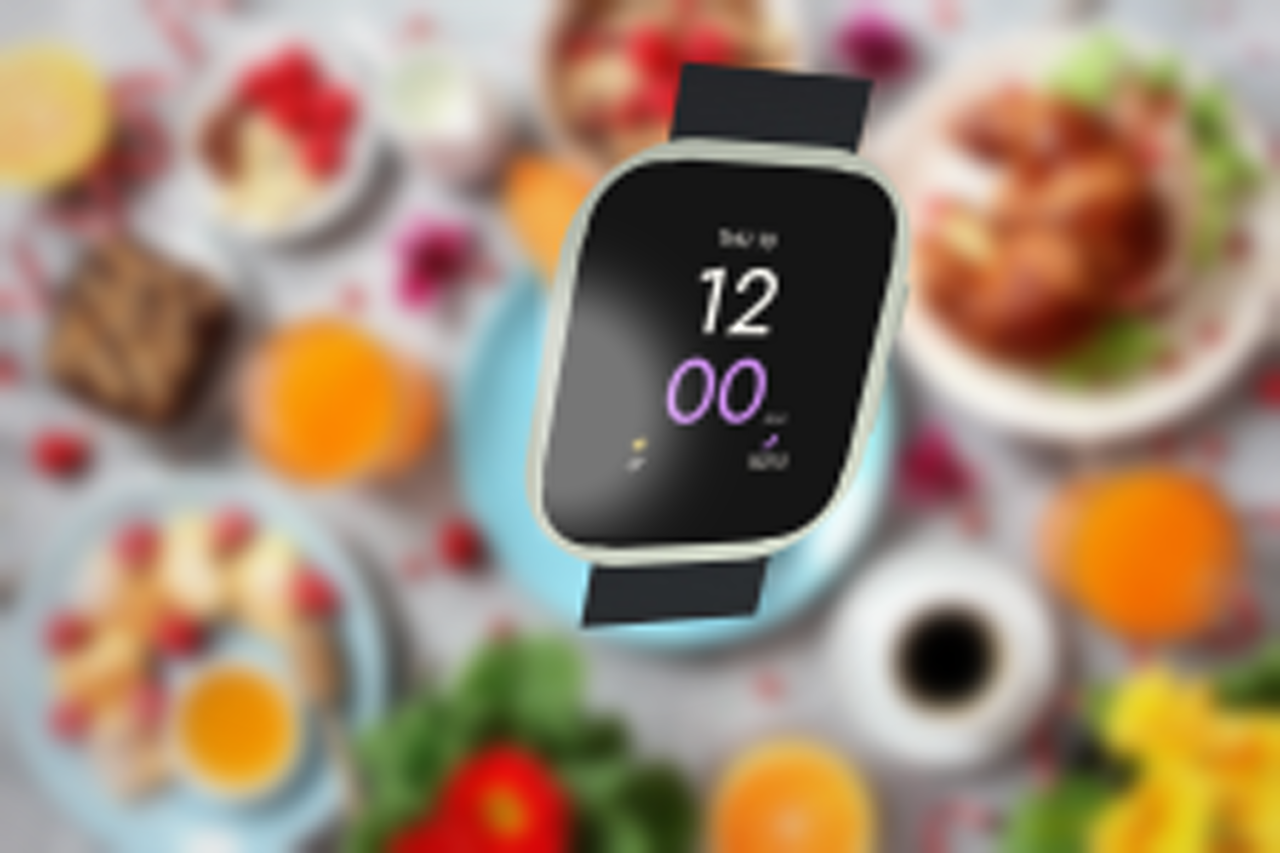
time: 12:00
